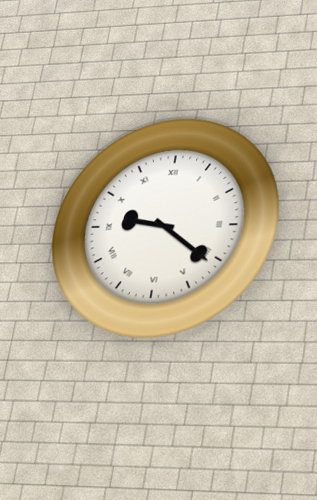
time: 9:21
